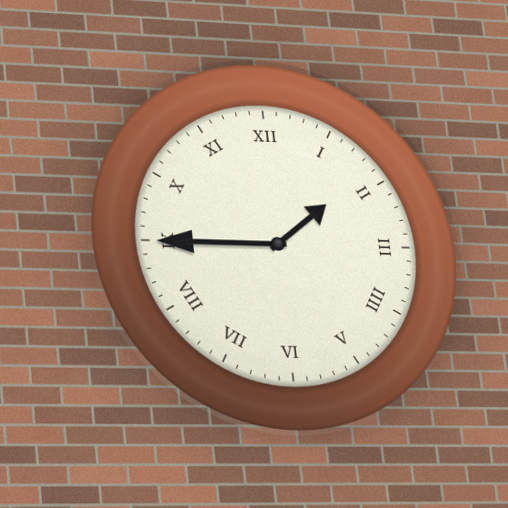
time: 1:45
